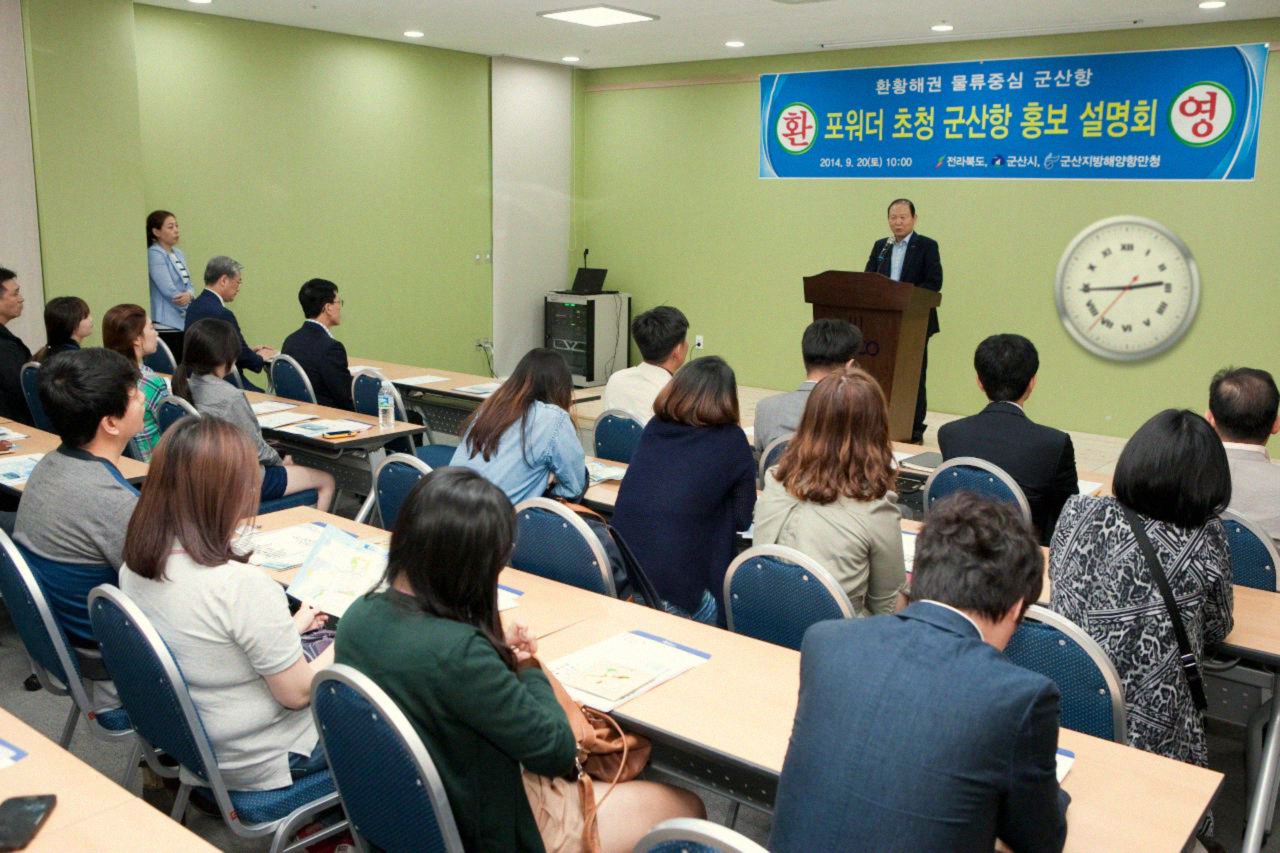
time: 2:44:37
